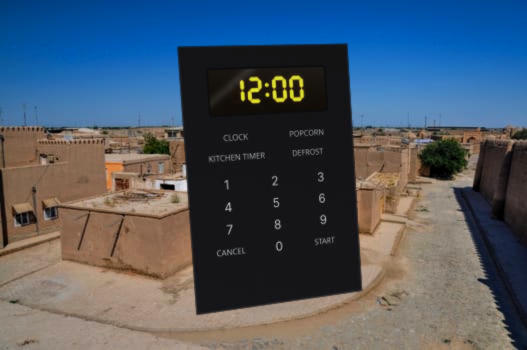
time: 12:00
